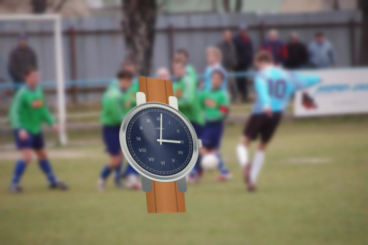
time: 3:01
